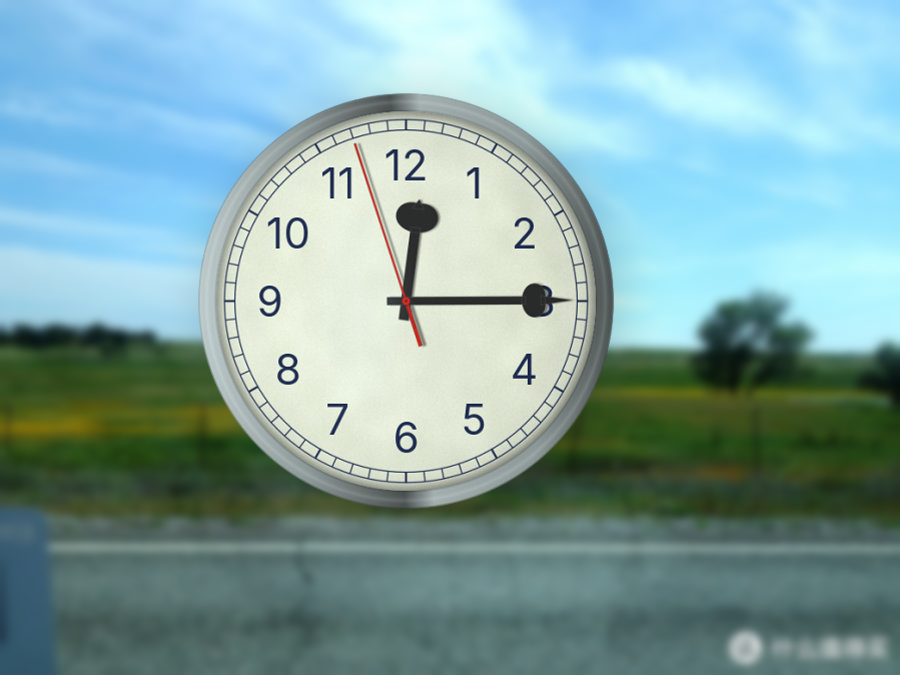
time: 12:14:57
